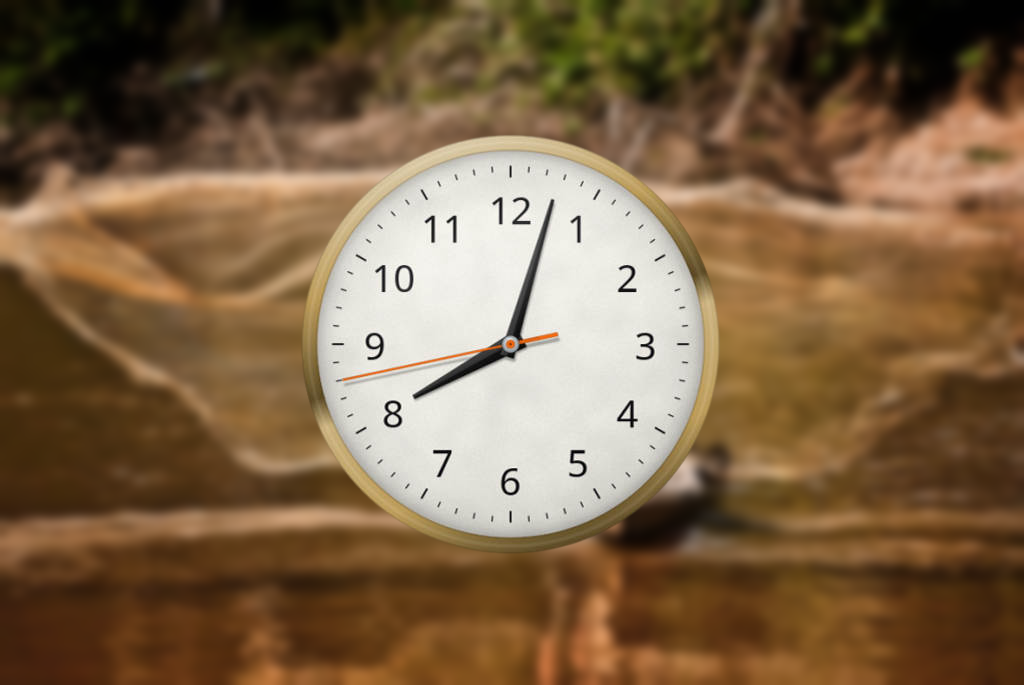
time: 8:02:43
